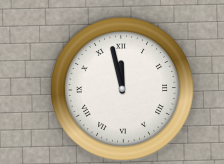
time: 11:58
